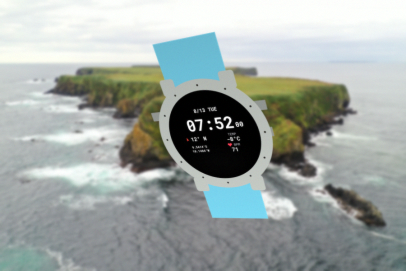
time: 7:52
